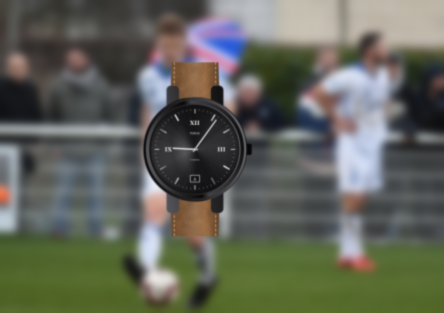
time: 9:06
